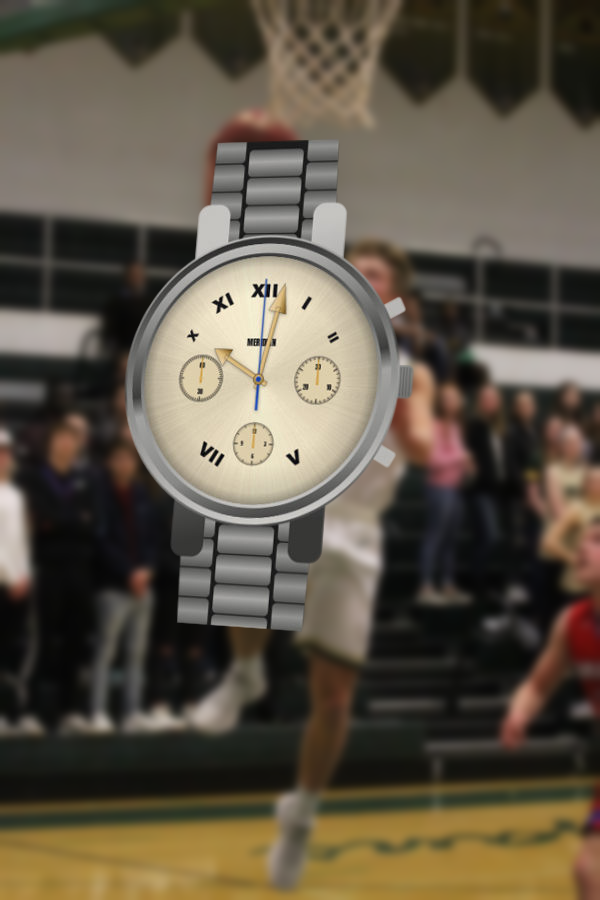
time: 10:02
